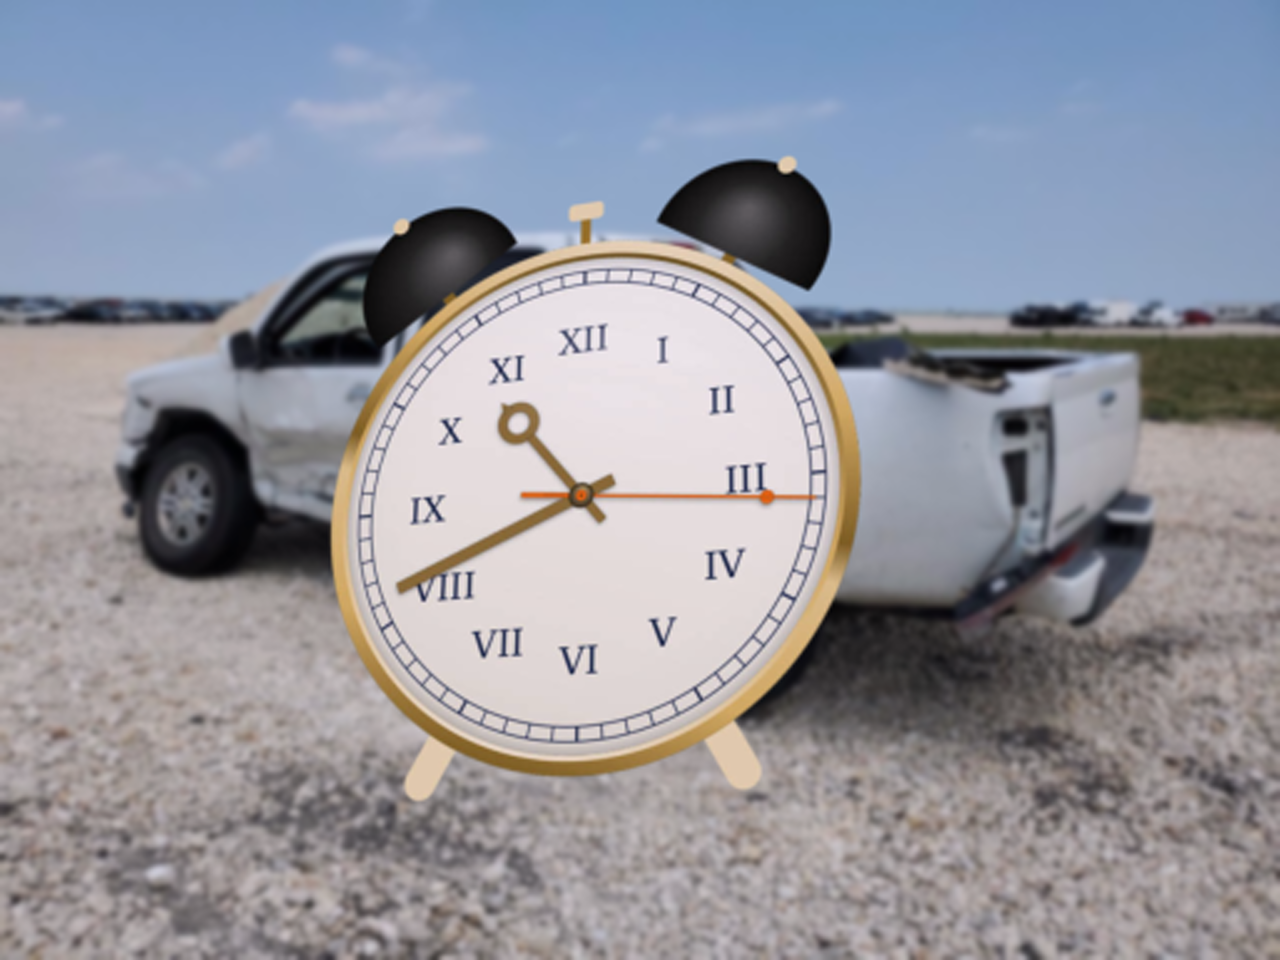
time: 10:41:16
